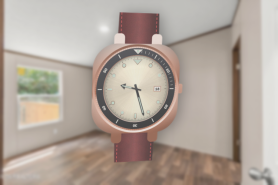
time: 9:27
